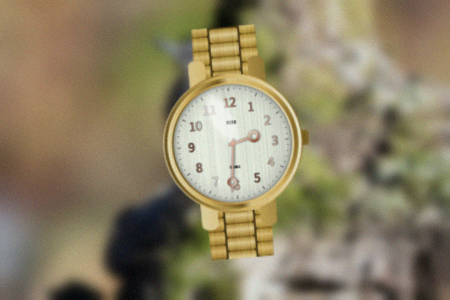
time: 2:31
